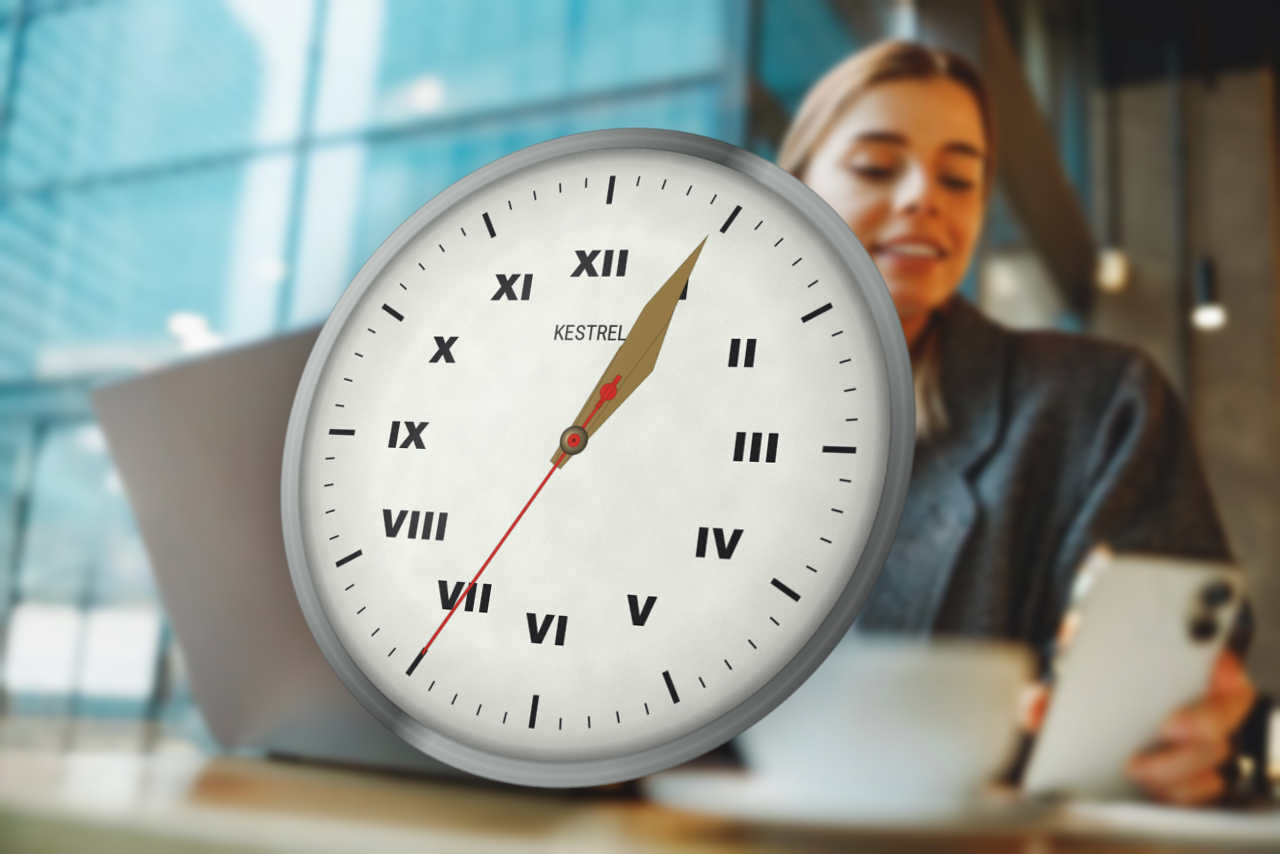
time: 1:04:35
